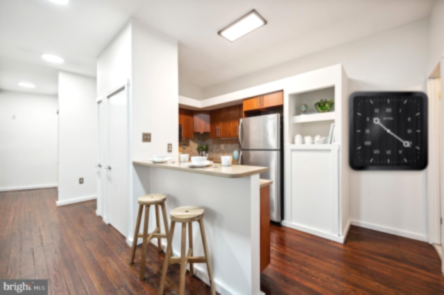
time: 10:21
